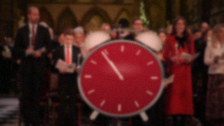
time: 10:54
